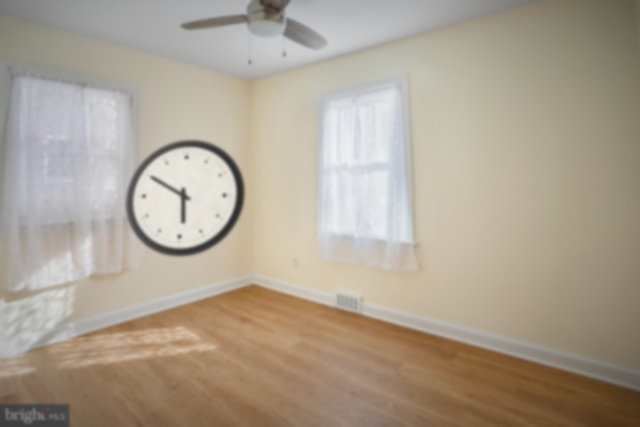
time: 5:50
